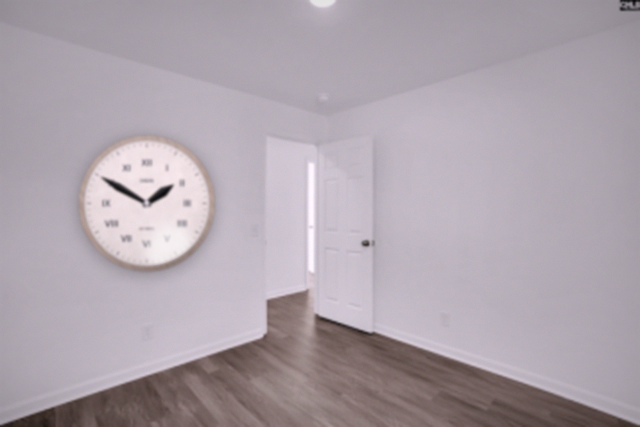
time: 1:50
